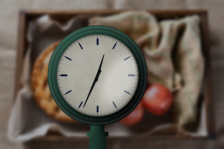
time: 12:34
